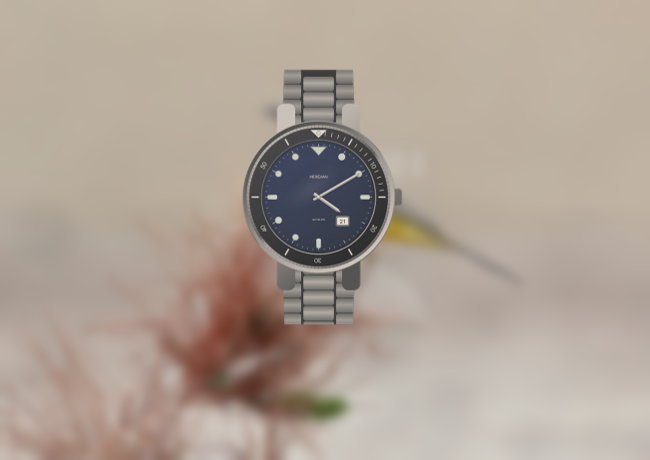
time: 4:10
